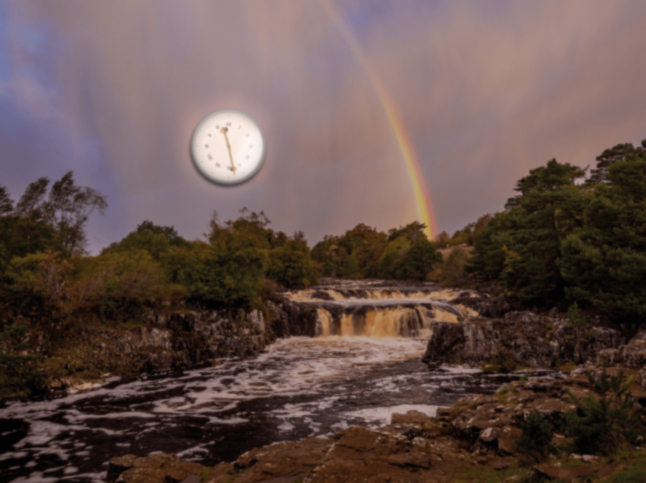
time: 11:28
